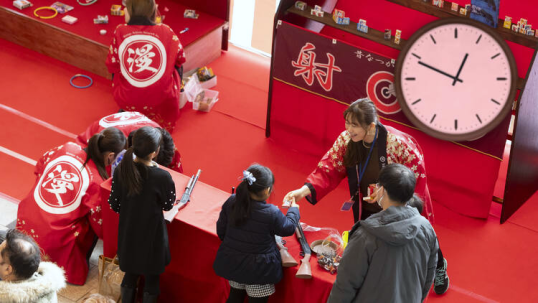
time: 12:49
